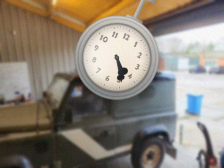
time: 4:24
